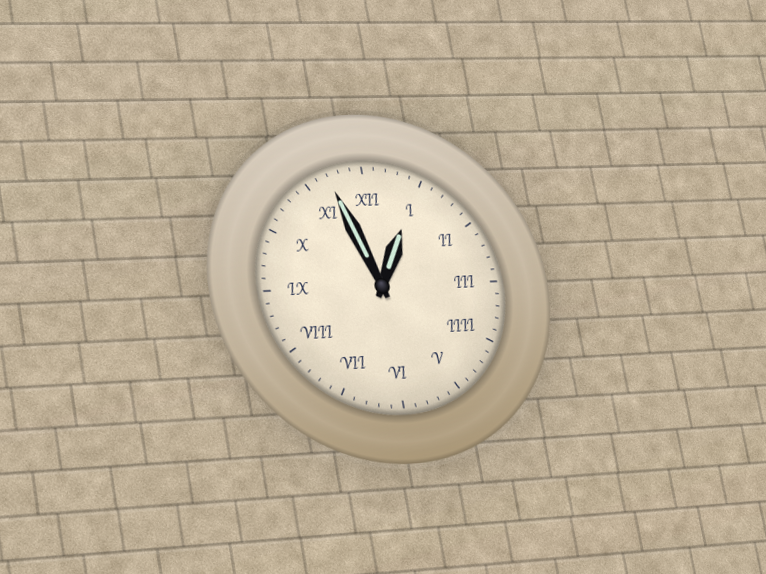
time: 12:57
